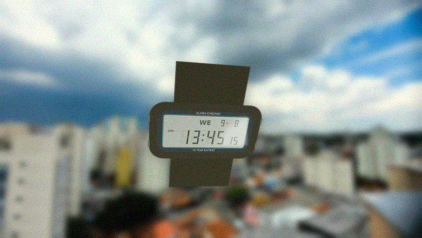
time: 13:45:15
